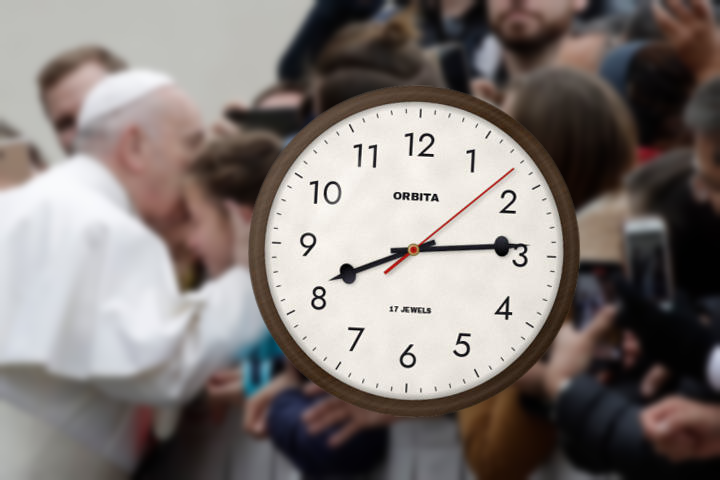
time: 8:14:08
